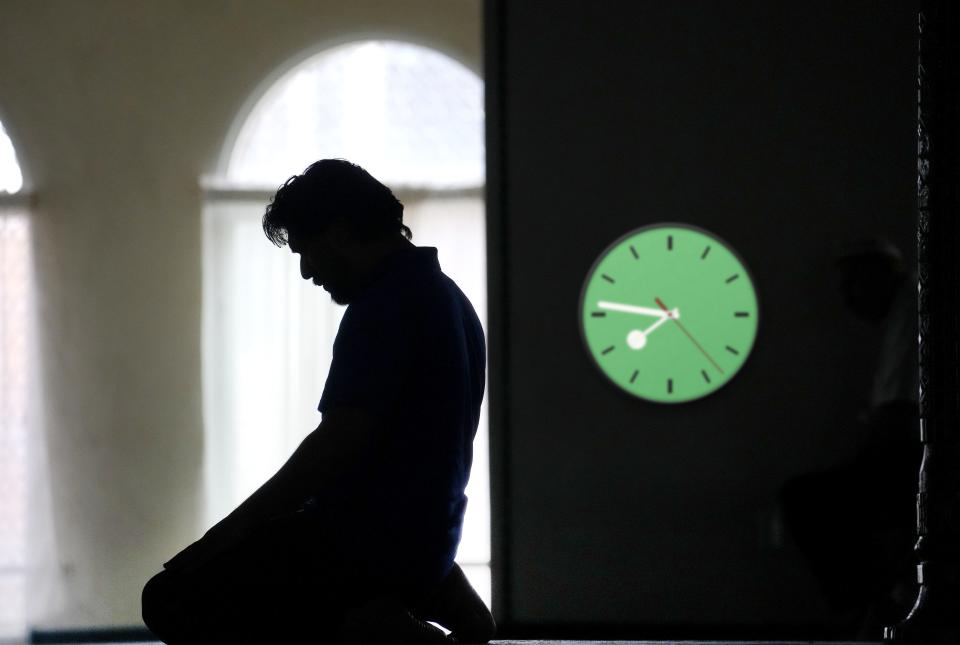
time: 7:46:23
